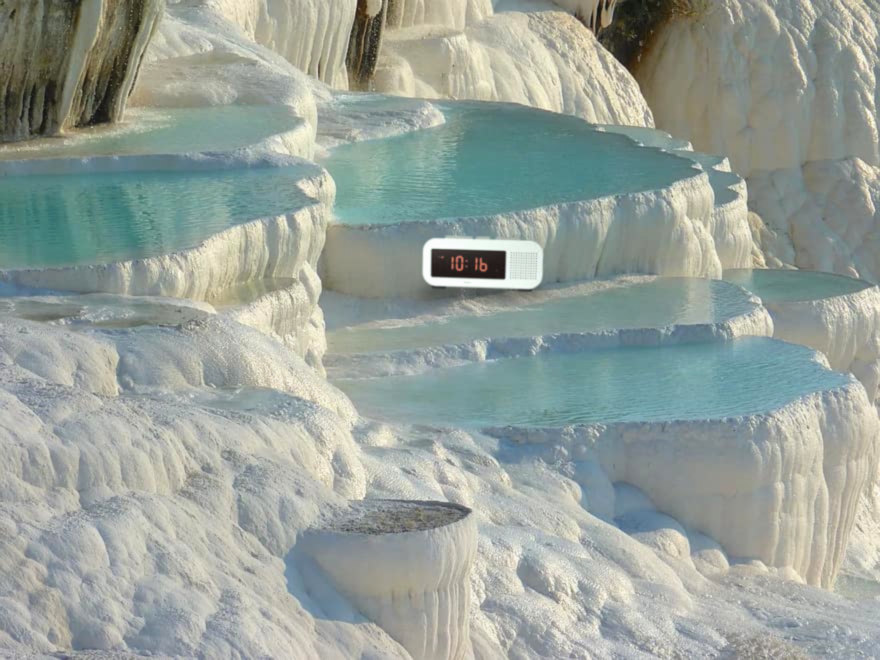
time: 10:16
